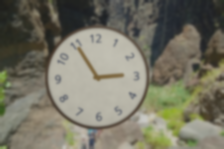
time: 2:55
